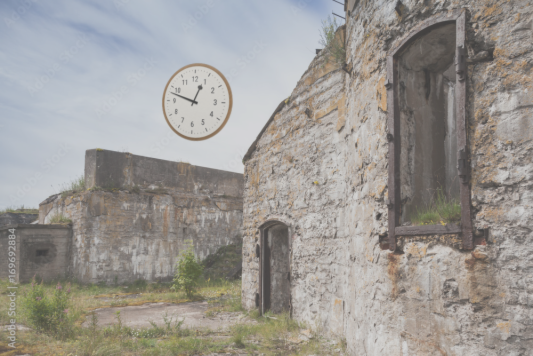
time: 12:48
